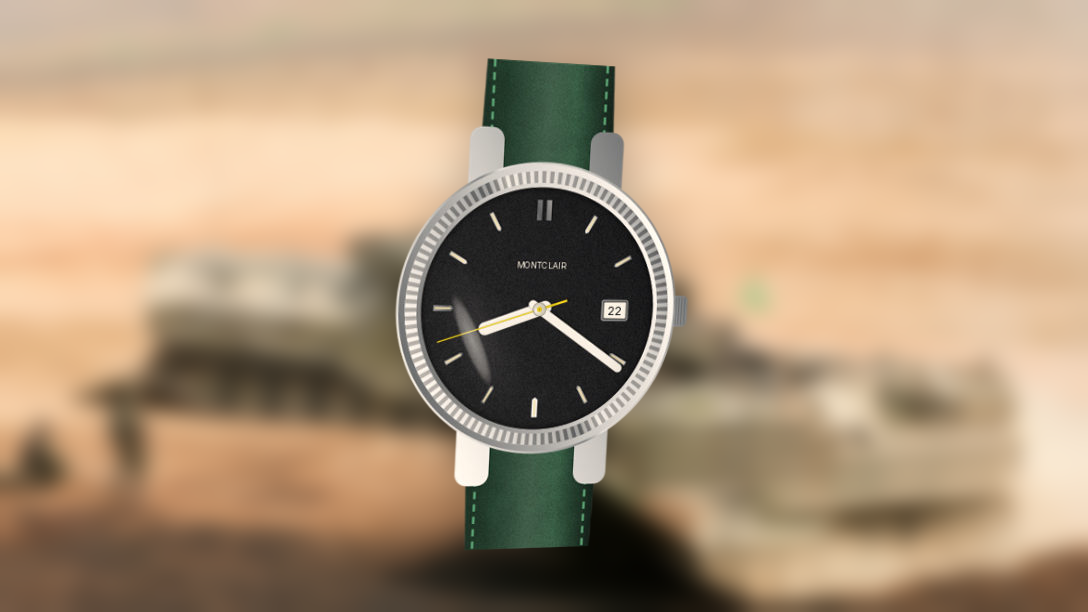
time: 8:20:42
